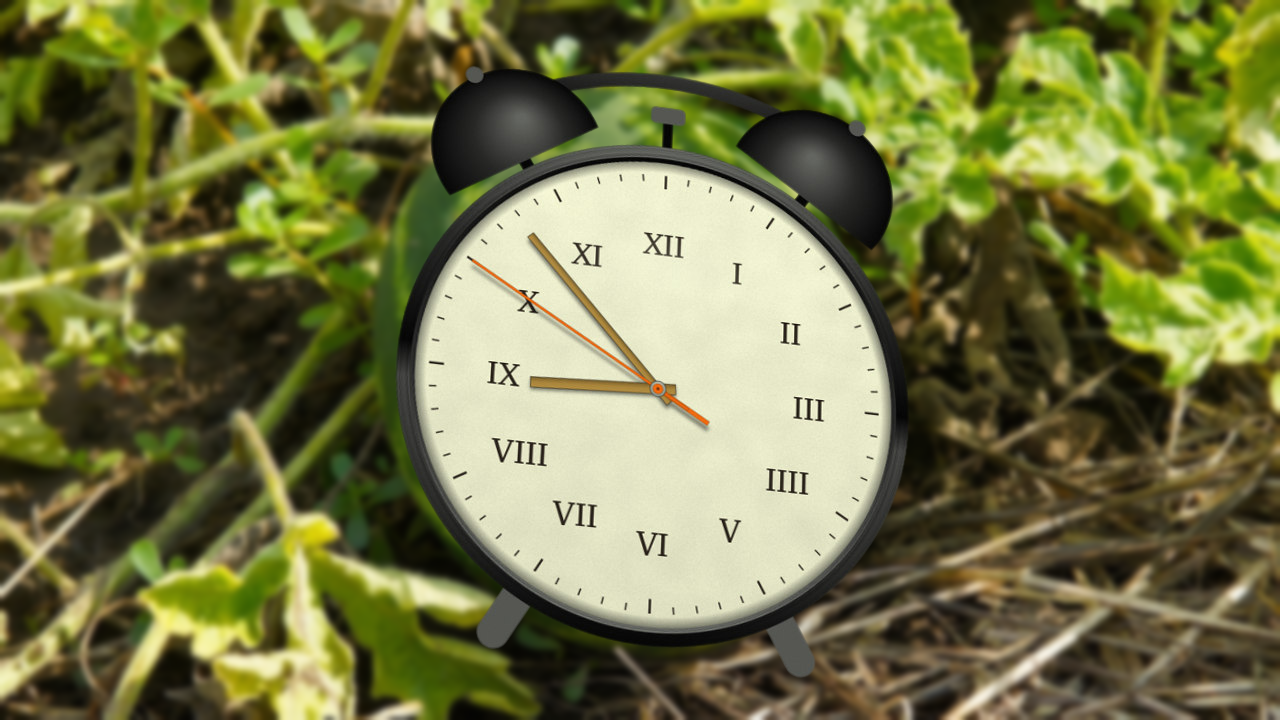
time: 8:52:50
